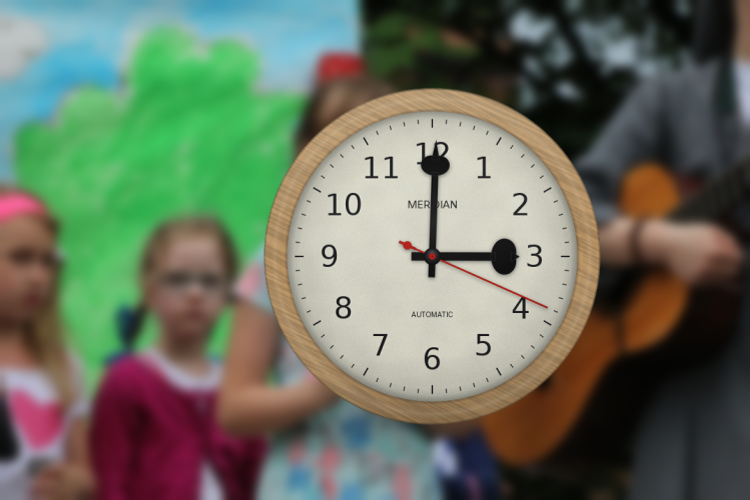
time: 3:00:19
